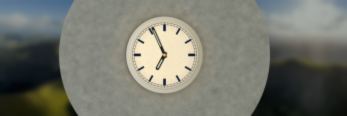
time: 6:56
